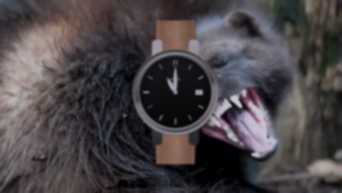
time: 11:00
